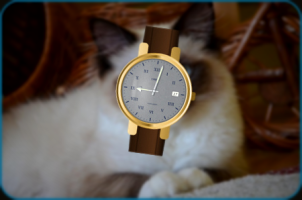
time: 9:02
